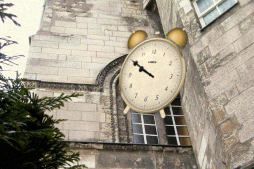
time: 9:50
